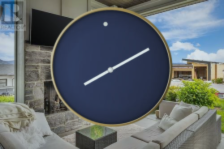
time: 8:11
